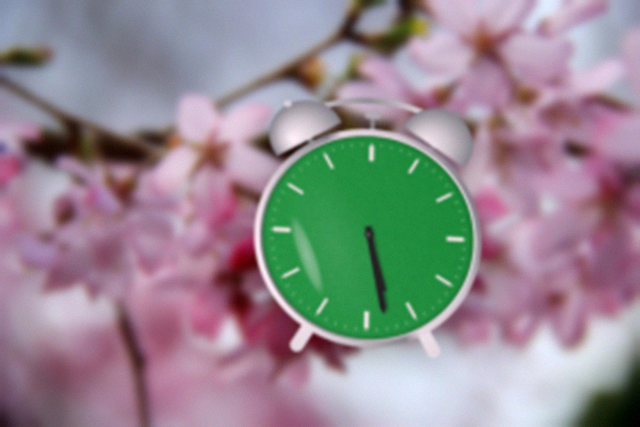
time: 5:28
